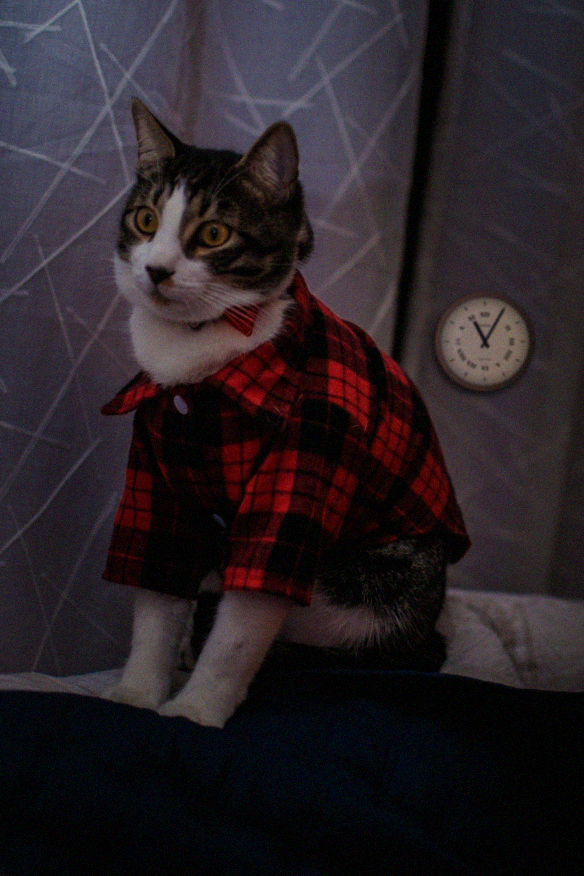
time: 11:05
